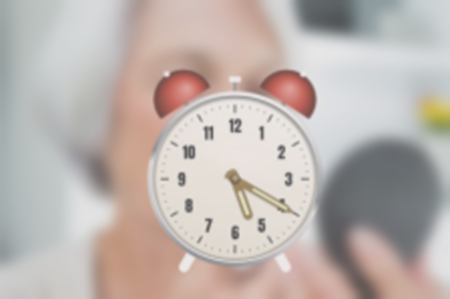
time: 5:20
